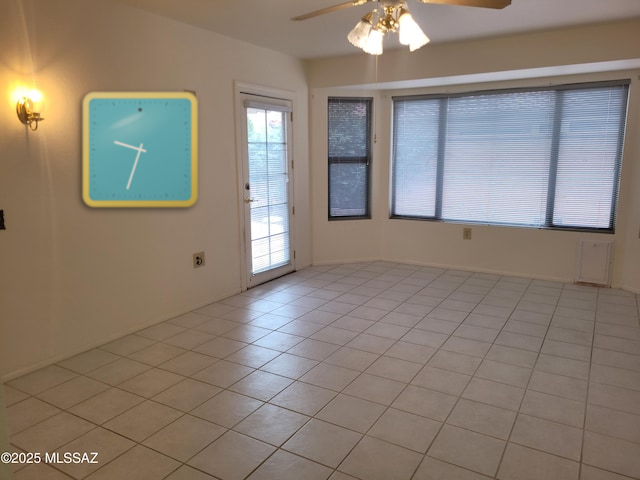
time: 9:33
